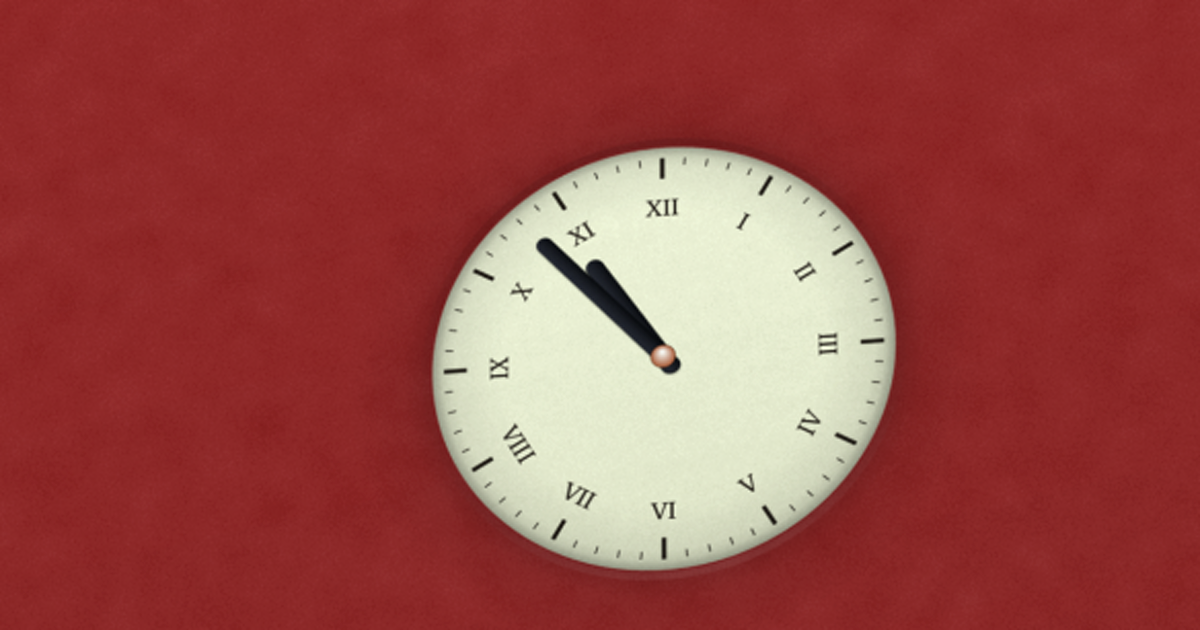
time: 10:53
